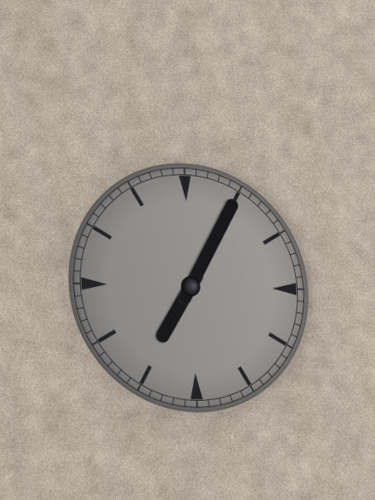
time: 7:05
